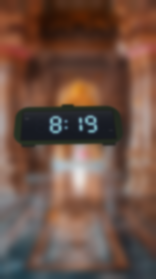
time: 8:19
